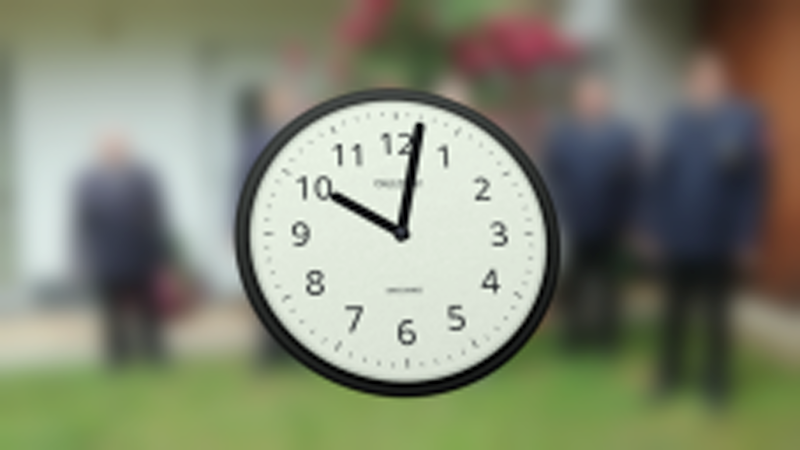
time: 10:02
